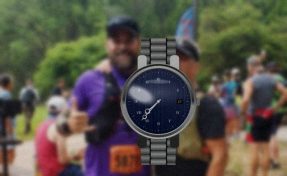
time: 7:37
